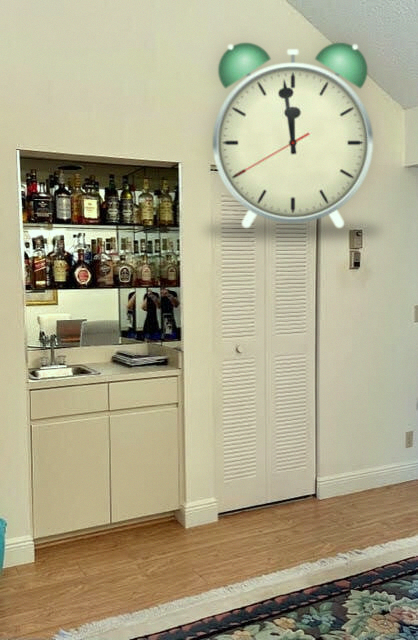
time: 11:58:40
